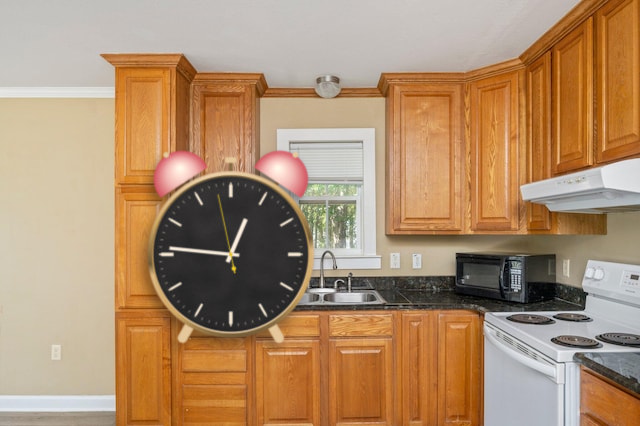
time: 12:45:58
